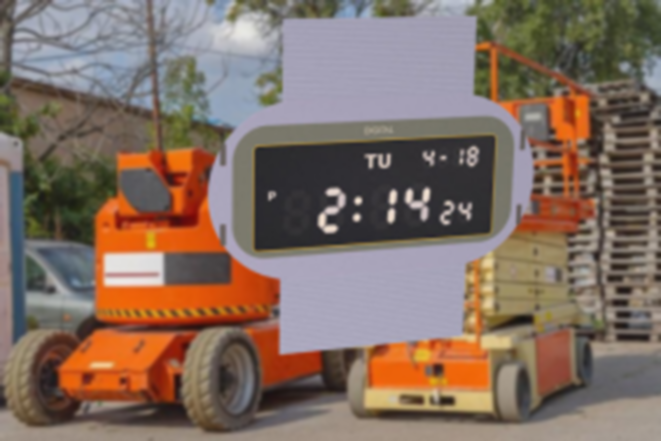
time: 2:14:24
